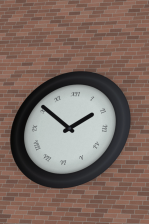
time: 1:51
